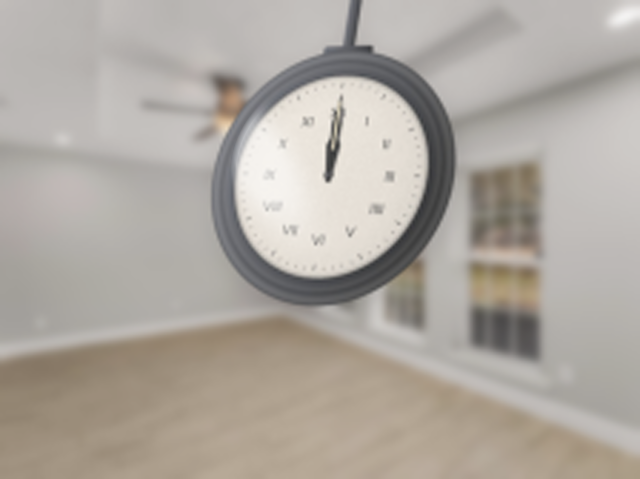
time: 12:00
